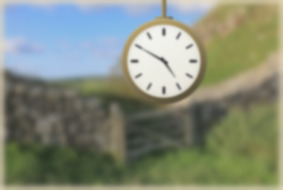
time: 4:50
